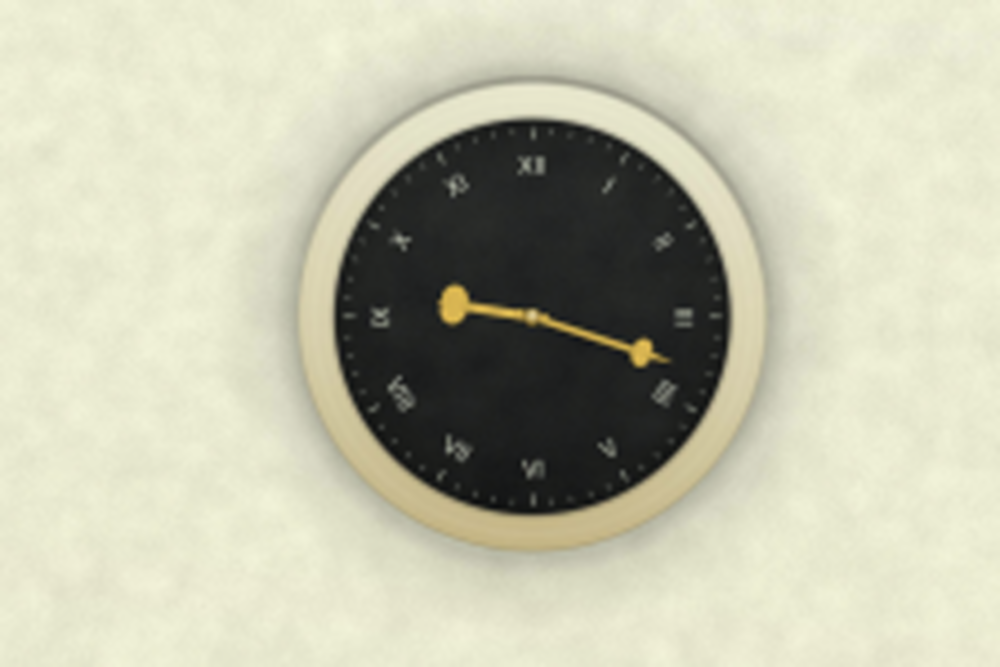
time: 9:18
